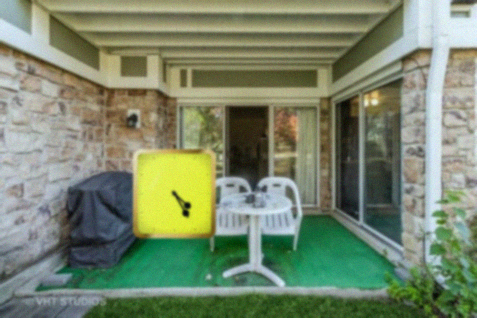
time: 4:25
